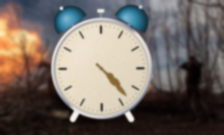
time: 4:23
